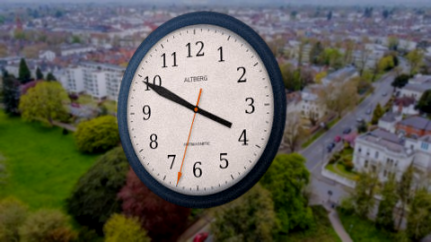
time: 3:49:33
